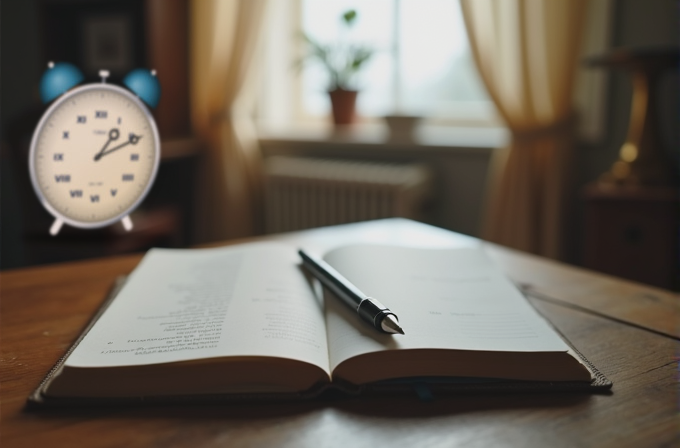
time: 1:11
